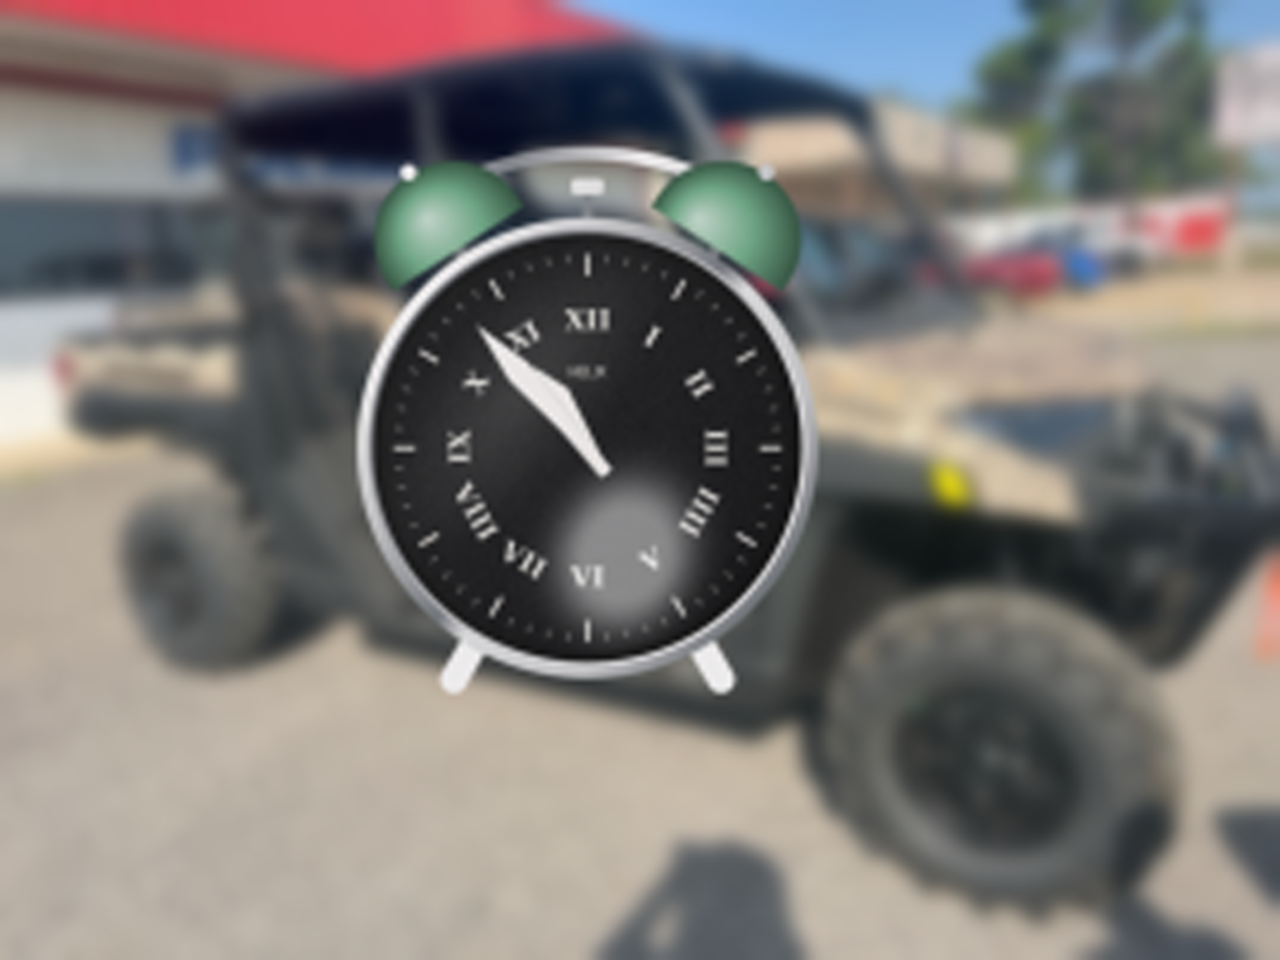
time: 10:53
